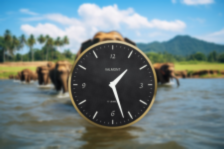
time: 1:27
